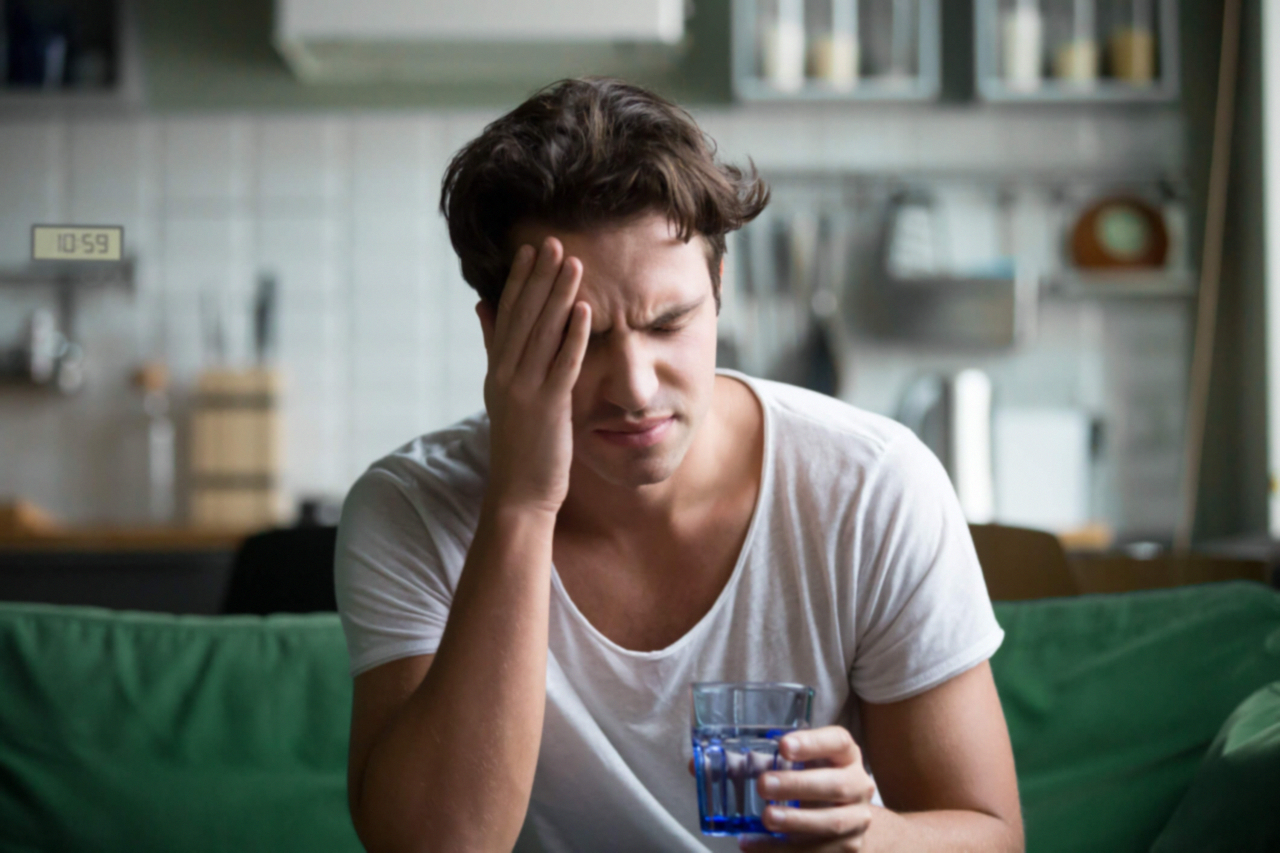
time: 10:59
